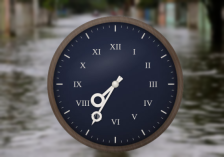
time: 7:35
